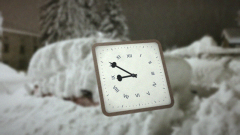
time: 8:51
